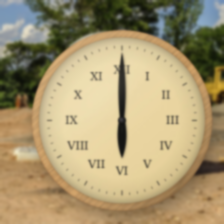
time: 6:00
